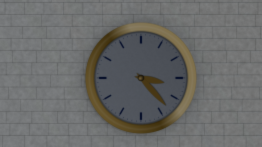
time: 3:23
